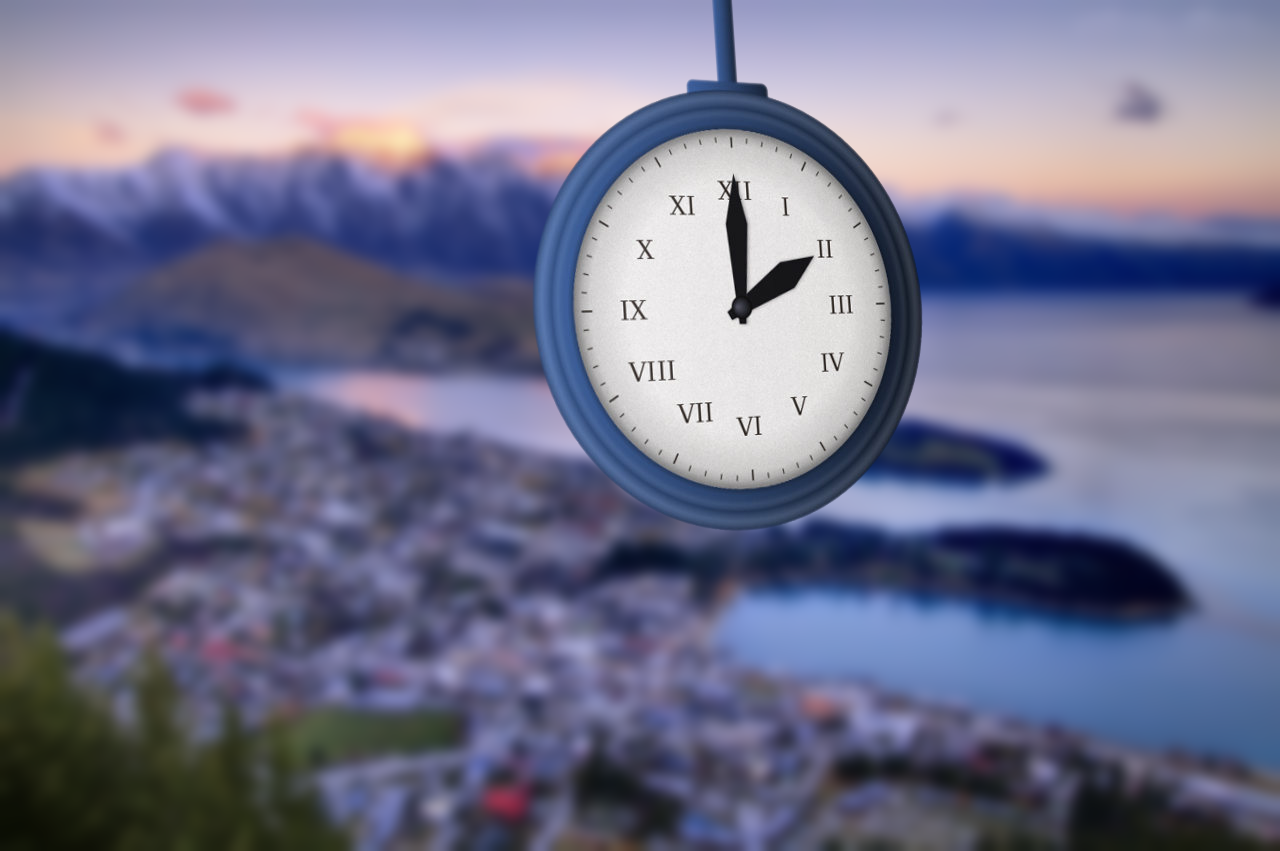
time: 2:00
